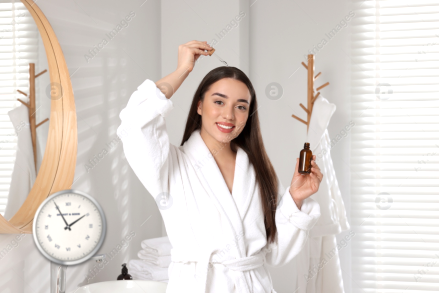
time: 1:55
